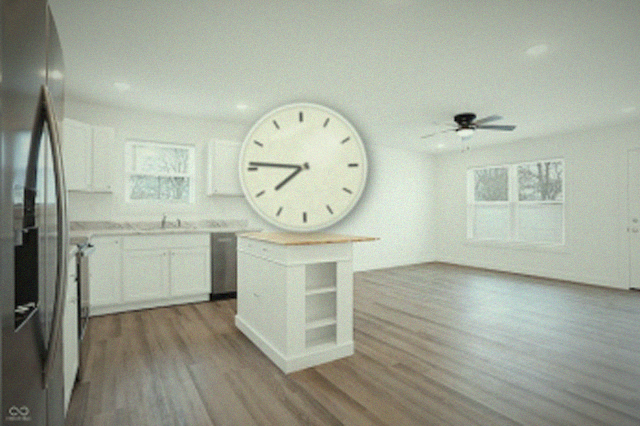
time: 7:46
